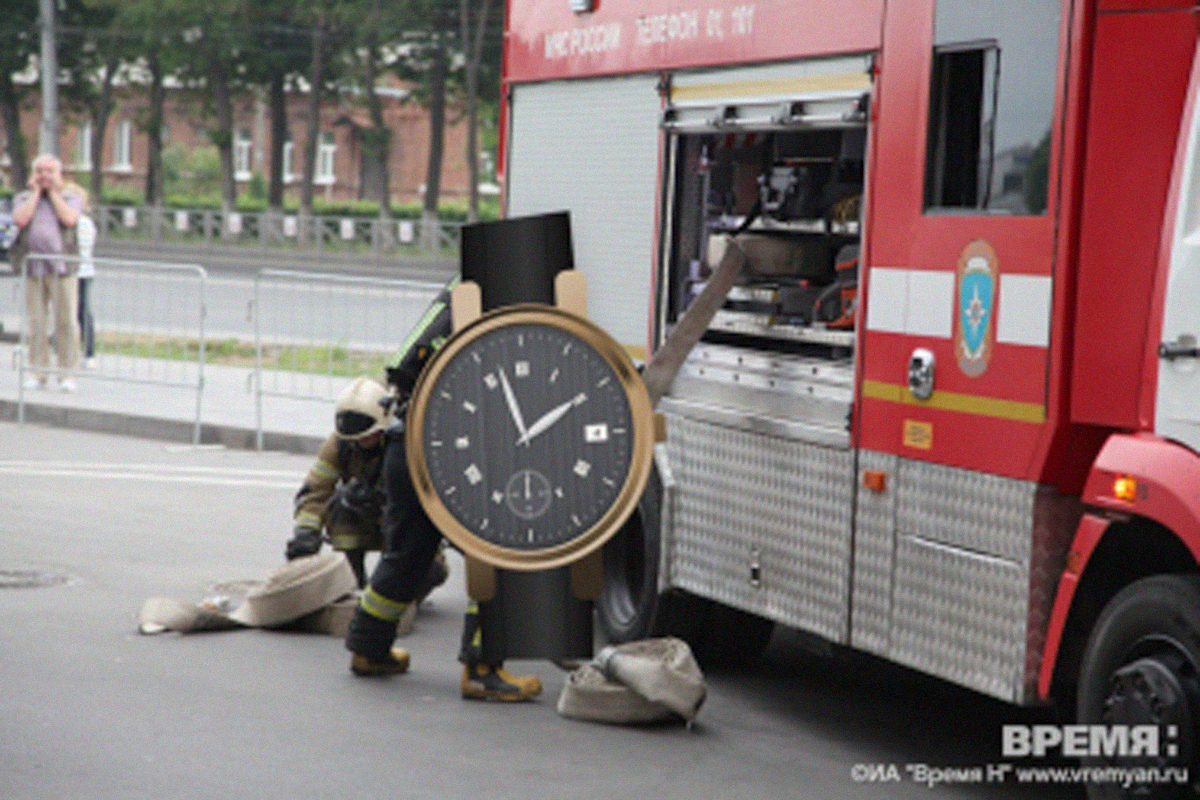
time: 1:57
